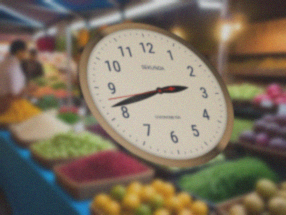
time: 2:41:43
